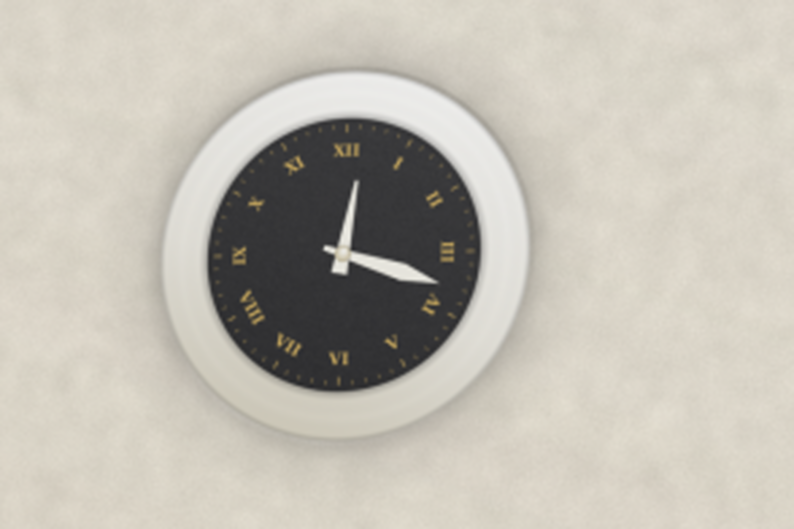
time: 12:18
